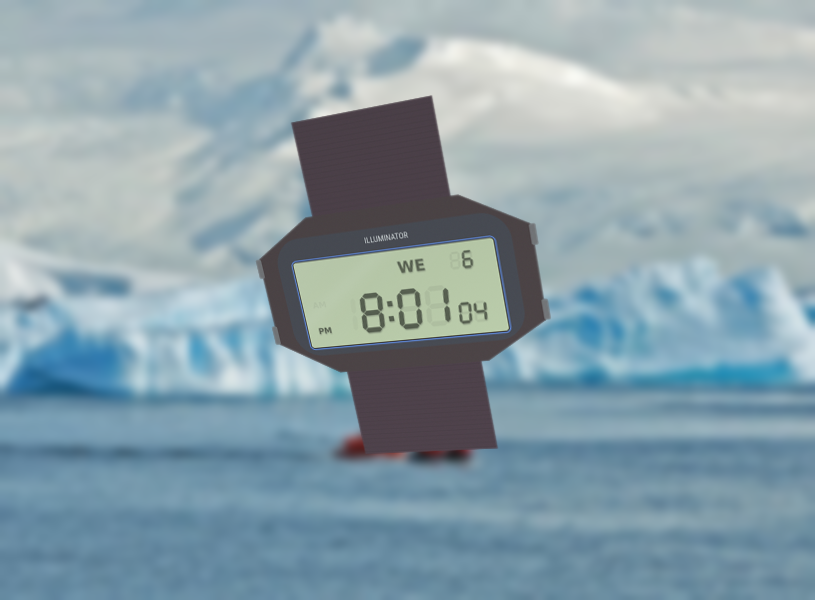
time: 8:01:04
